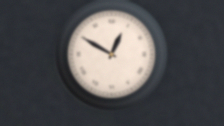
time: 12:50
